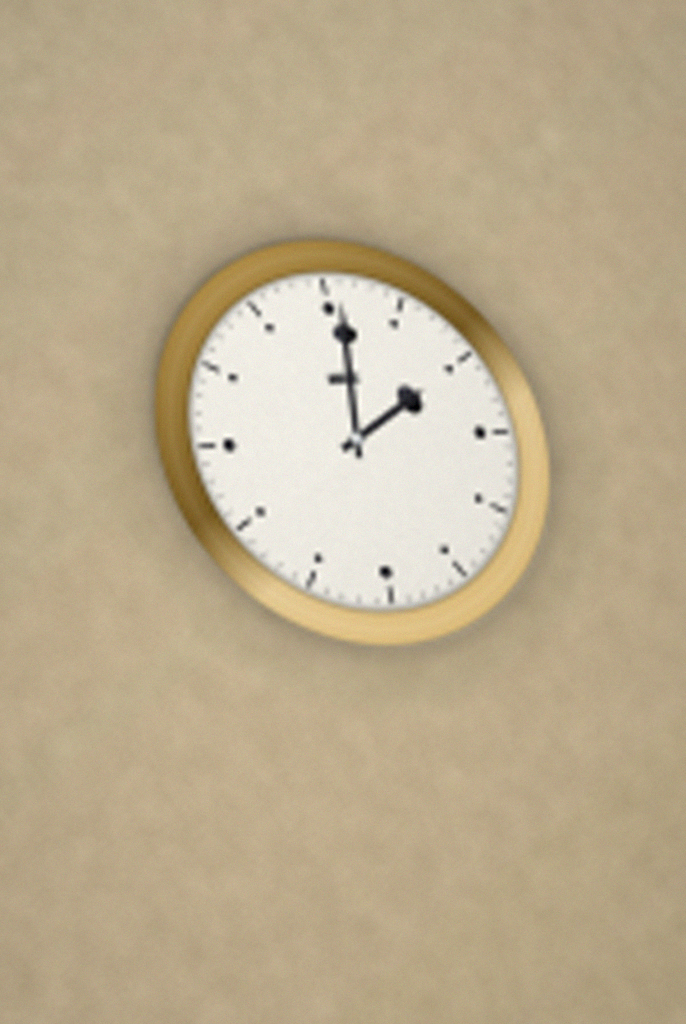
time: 2:01
